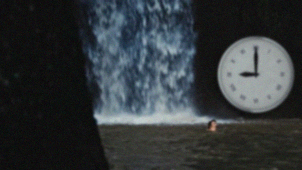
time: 9:00
